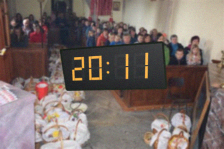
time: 20:11
